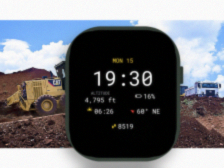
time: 19:30
